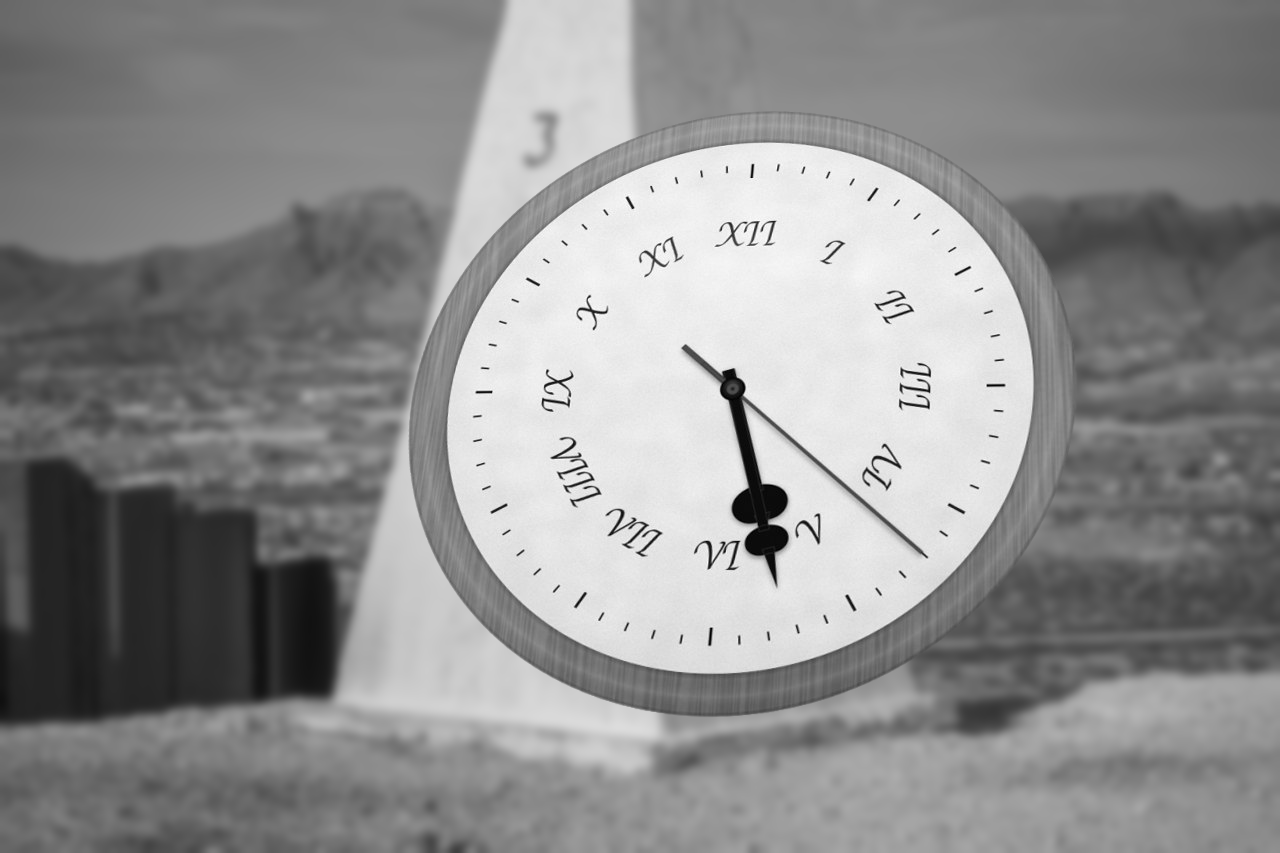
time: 5:27:22
